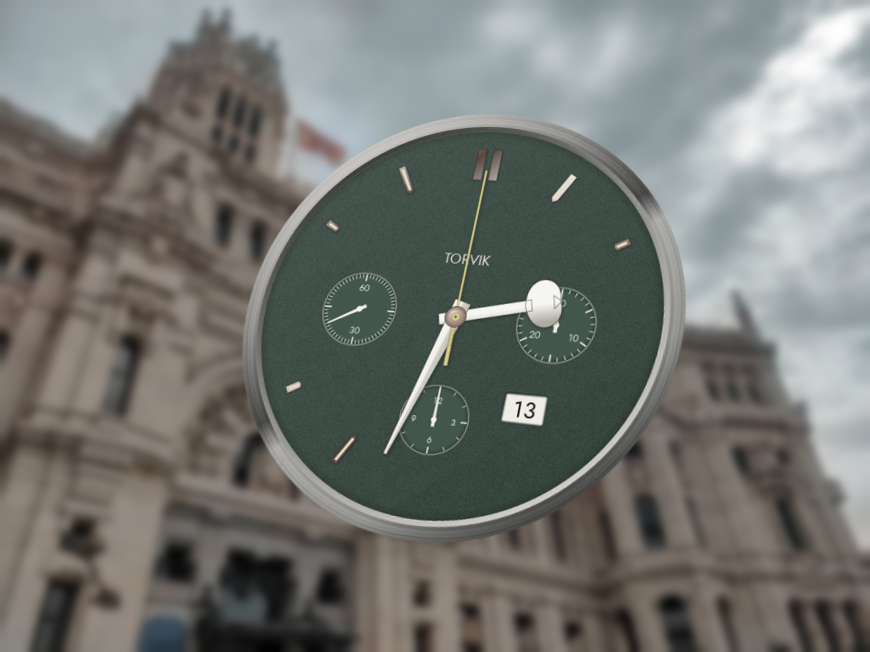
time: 2:32:40
